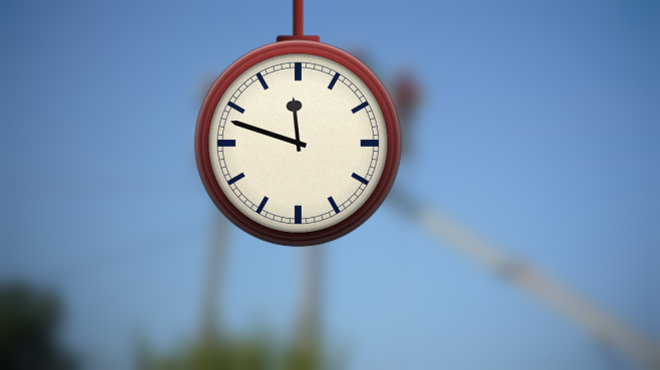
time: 11:48
